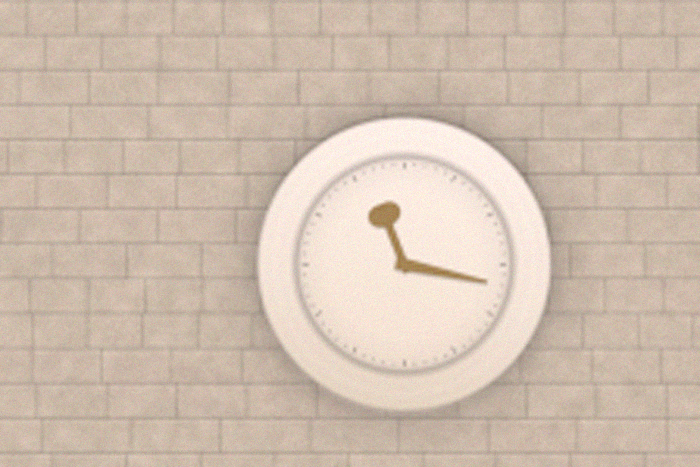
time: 11:17
